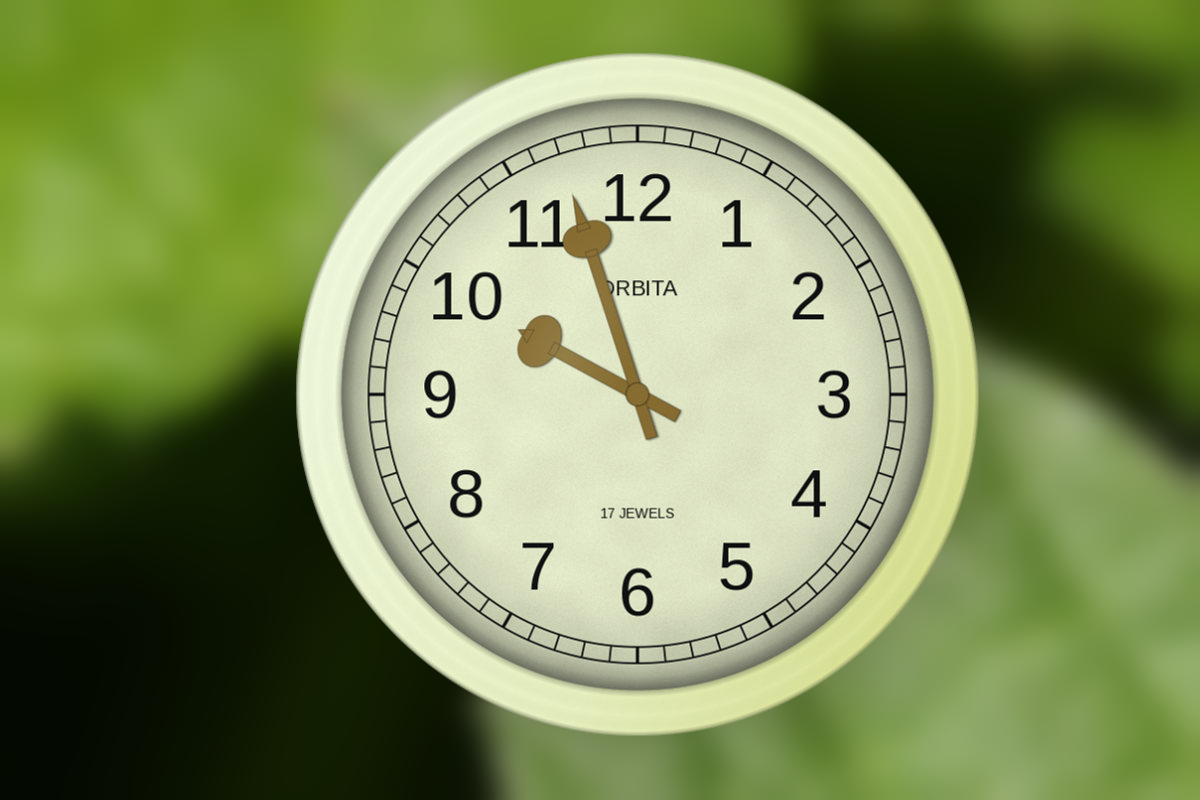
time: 9:57
